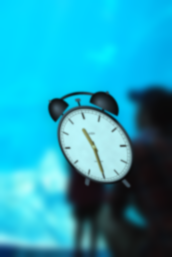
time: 11:30
